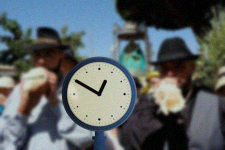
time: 12:50
